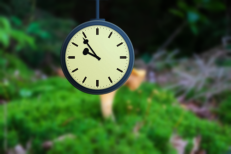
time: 9:54
